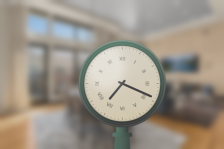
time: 7:19
